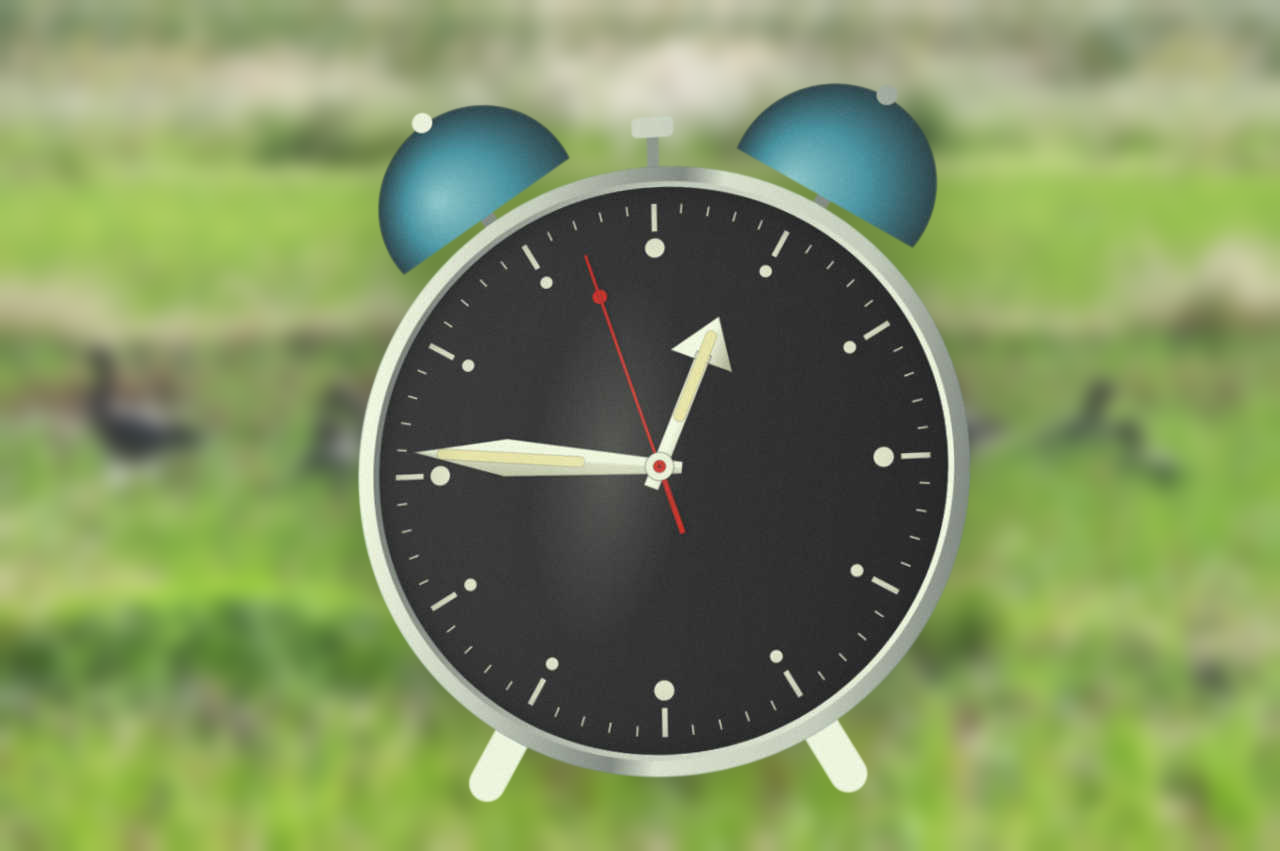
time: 12:45:57
